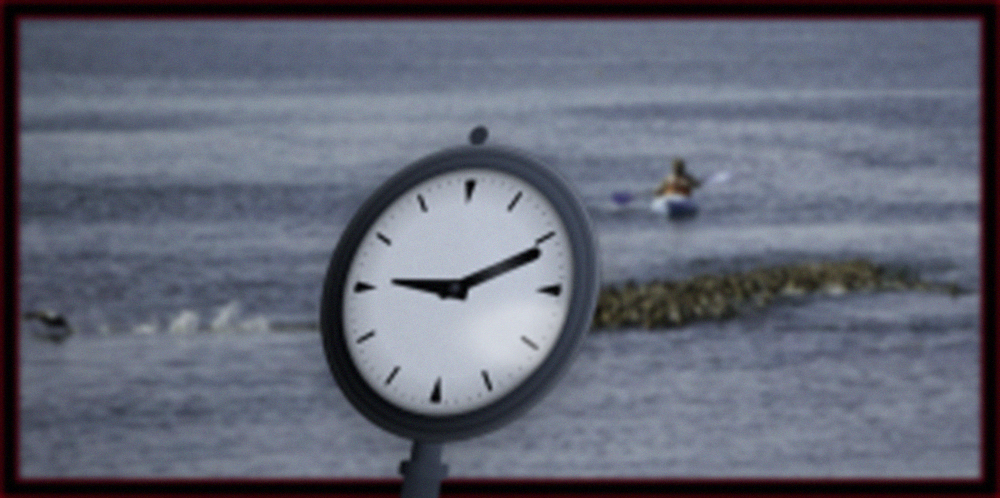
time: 9:11
